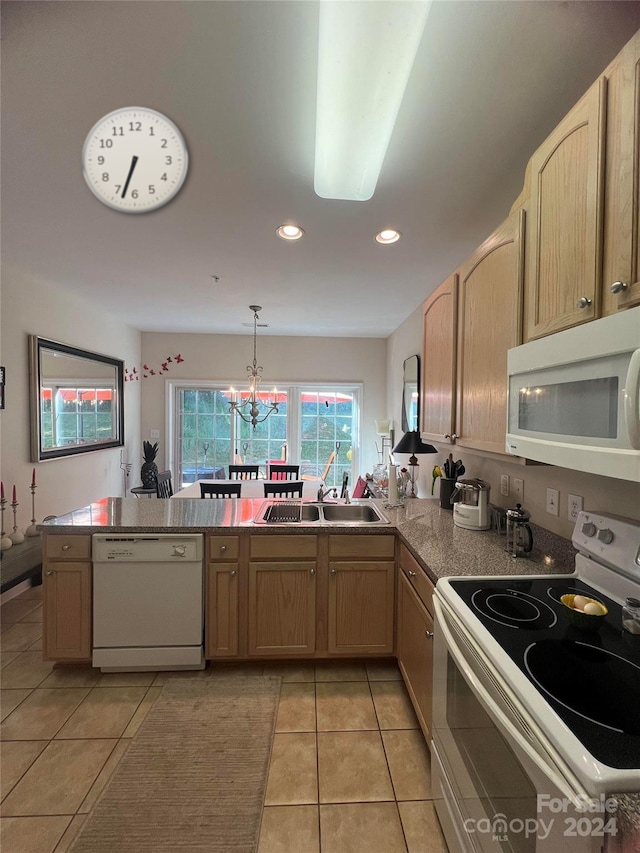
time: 6:33
